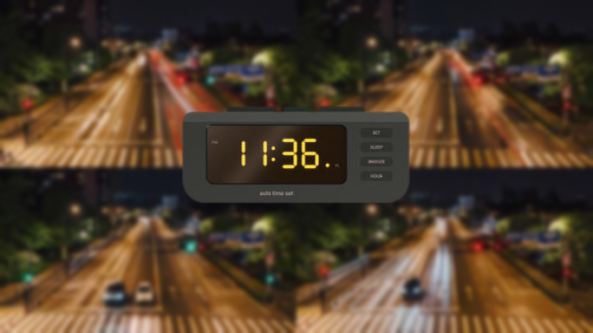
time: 11:36
